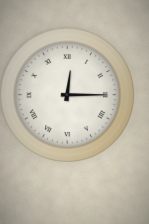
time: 12:15
